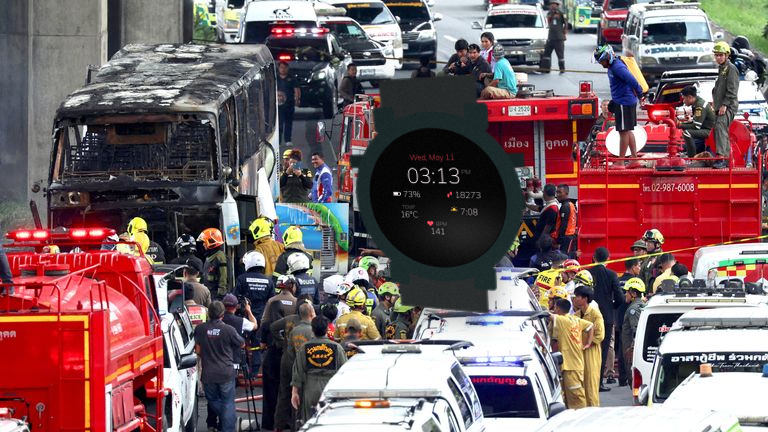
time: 3:13
